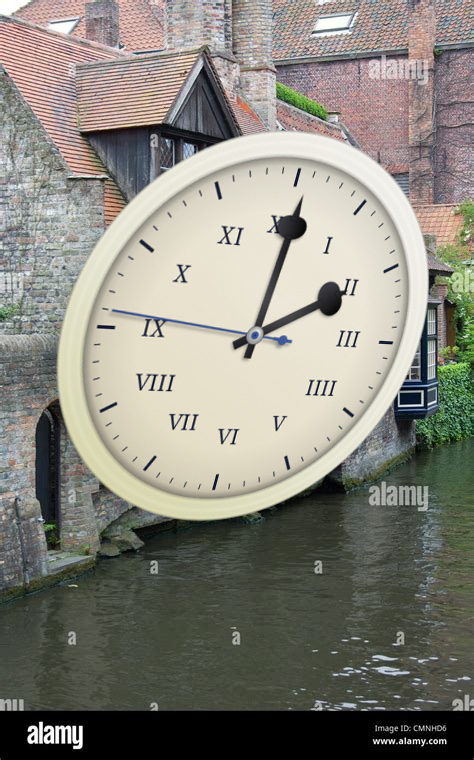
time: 2:00:46
